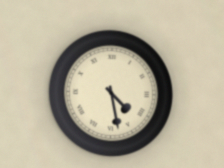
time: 4:28
